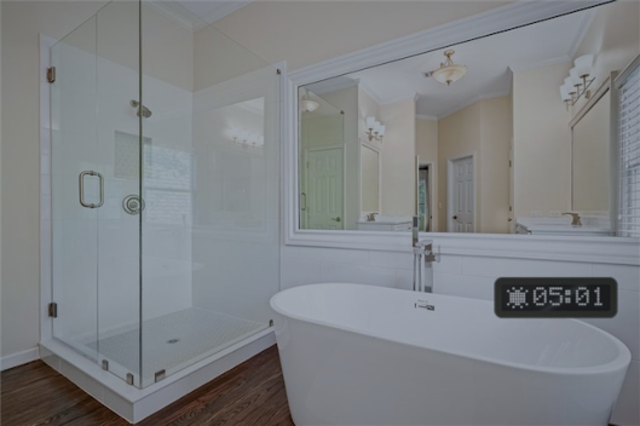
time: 5:01
